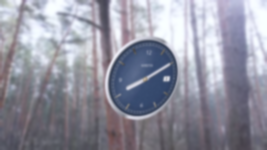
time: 8:10
